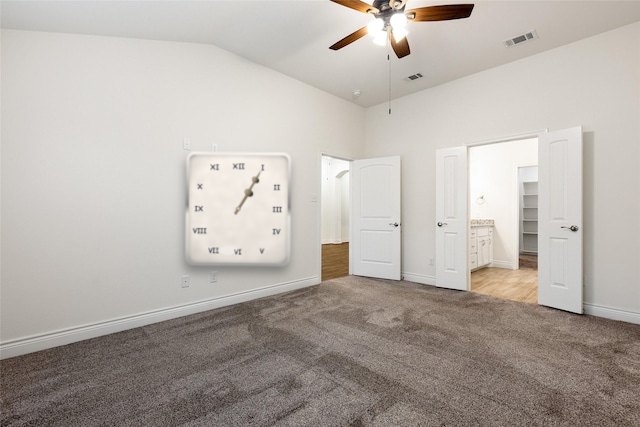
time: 1:05
